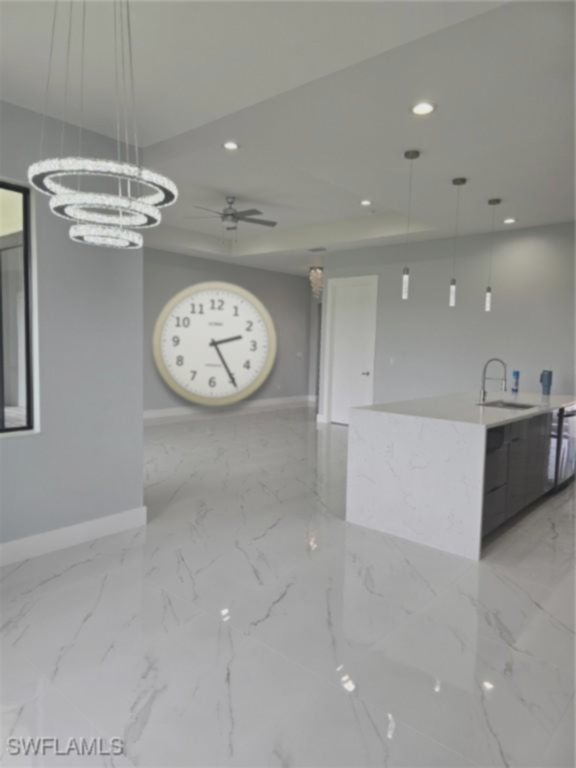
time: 2:25
